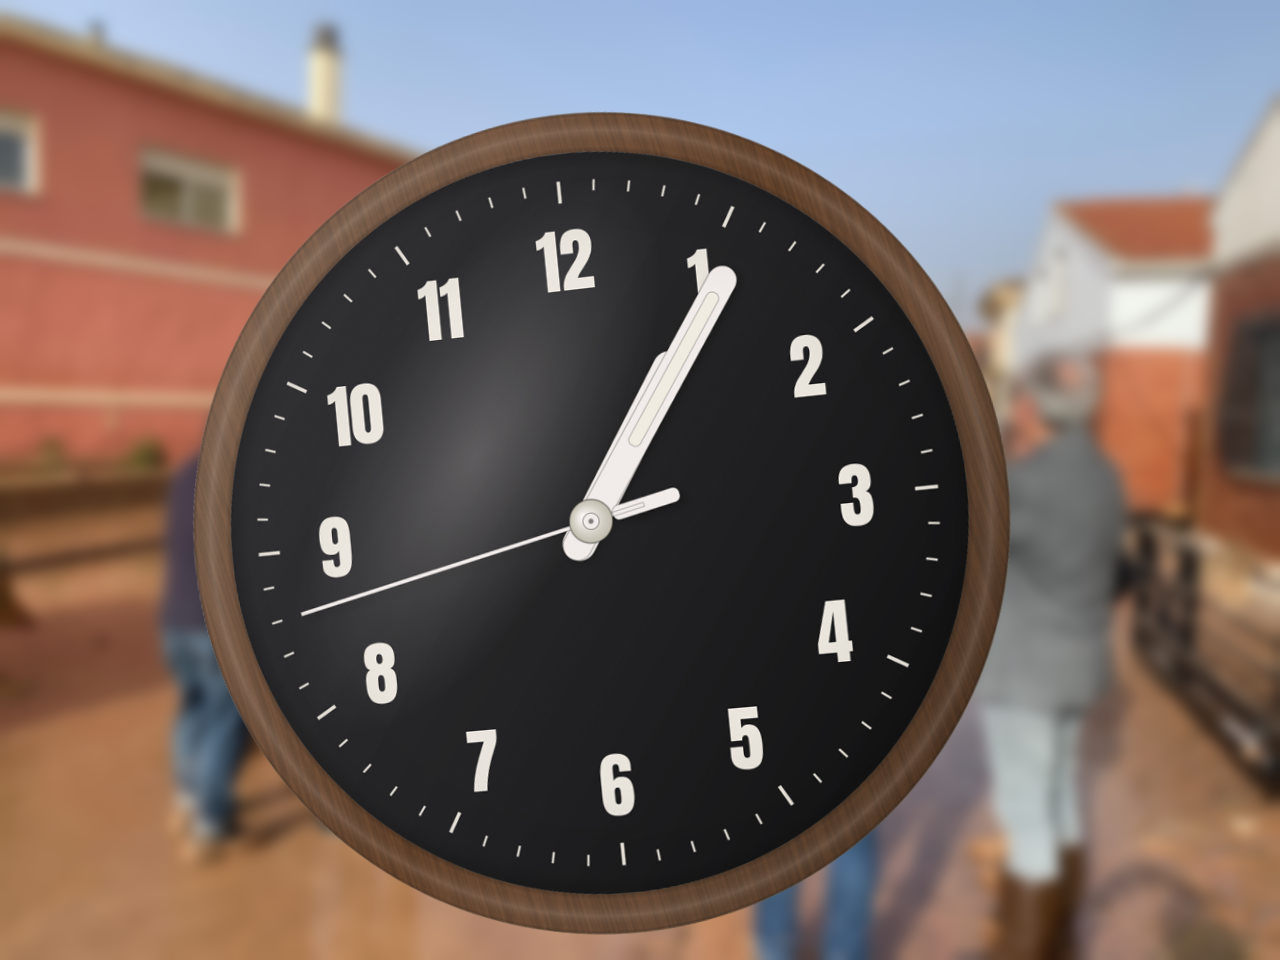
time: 1:05:43
